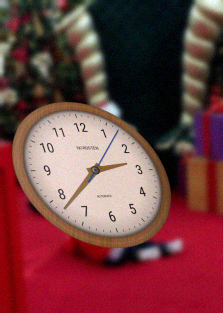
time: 2:38:07
